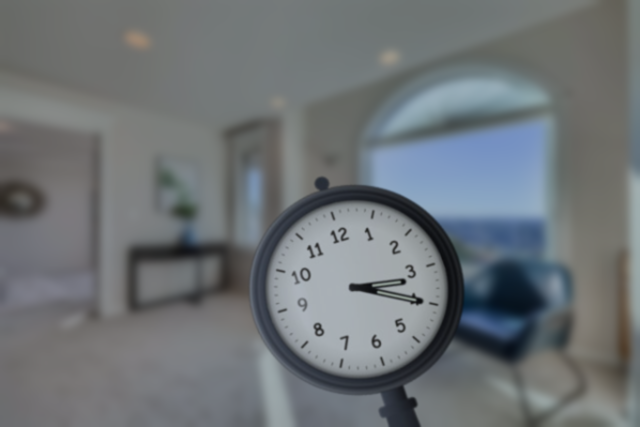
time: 3:20
